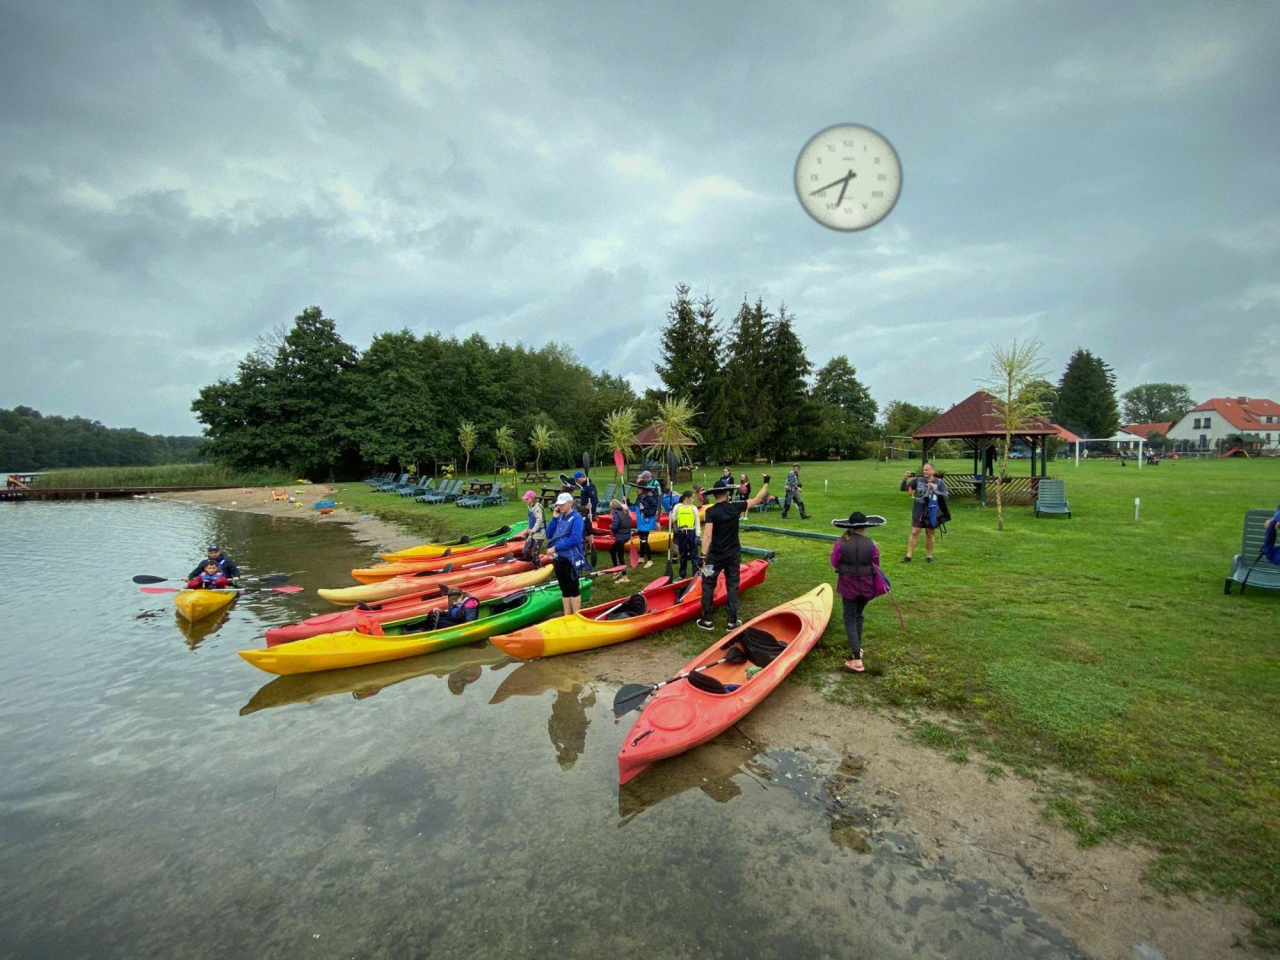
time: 6:41
